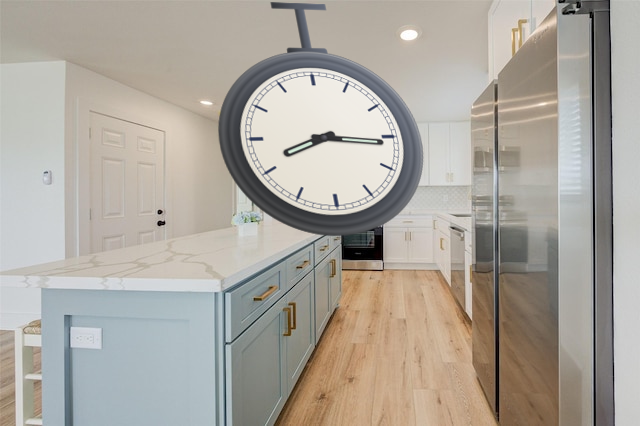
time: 8:16
